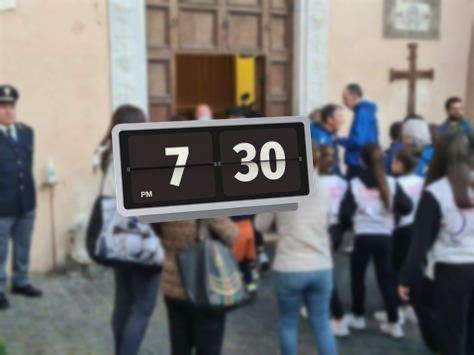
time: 7:30
